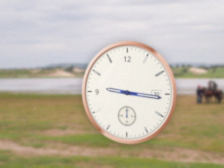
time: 9:16
